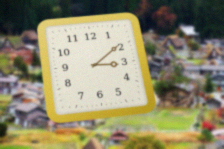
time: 3:09
